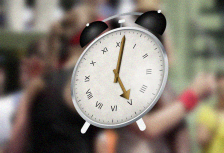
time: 5:01
